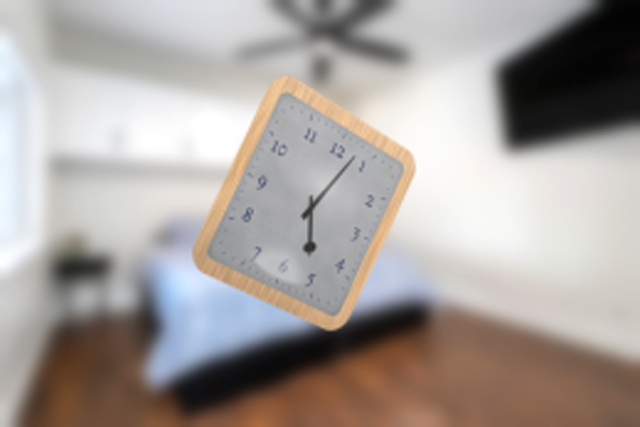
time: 5:03
